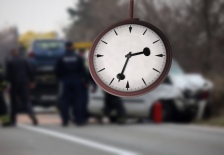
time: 2:33
